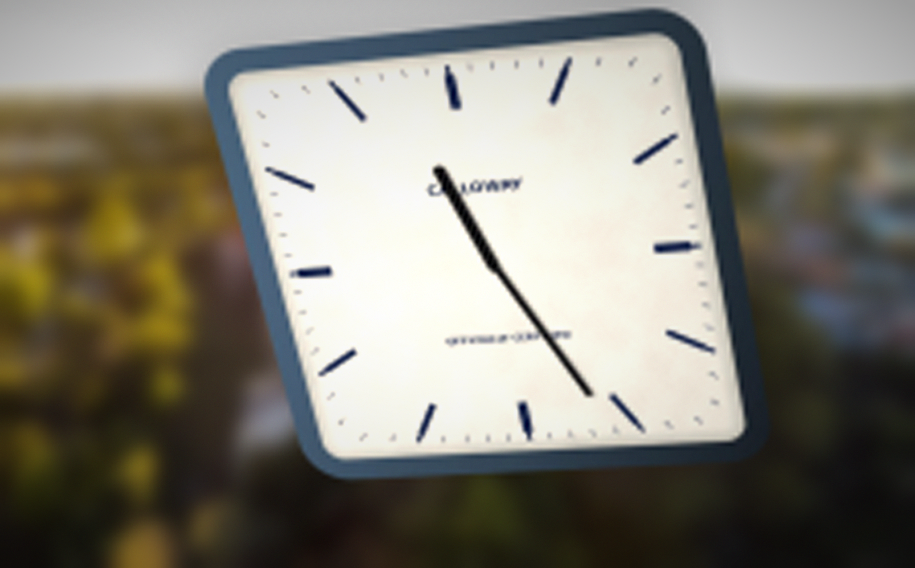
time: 11:26
